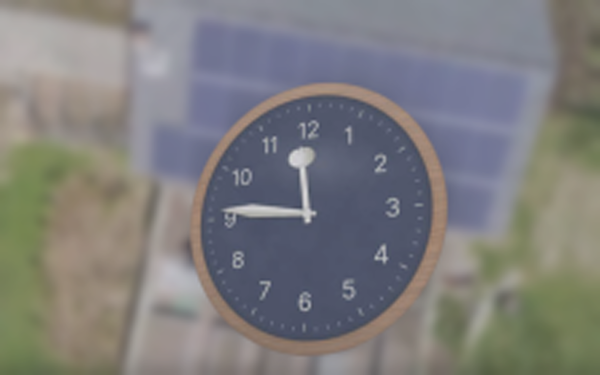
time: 11:46
